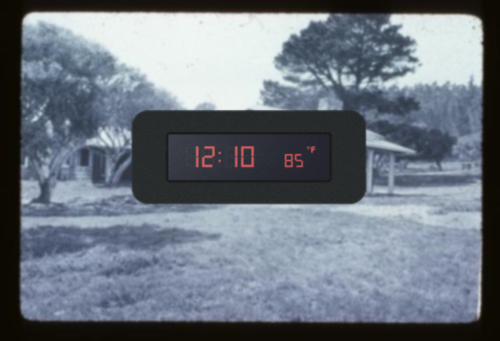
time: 12:10
